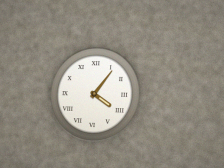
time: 4:06
